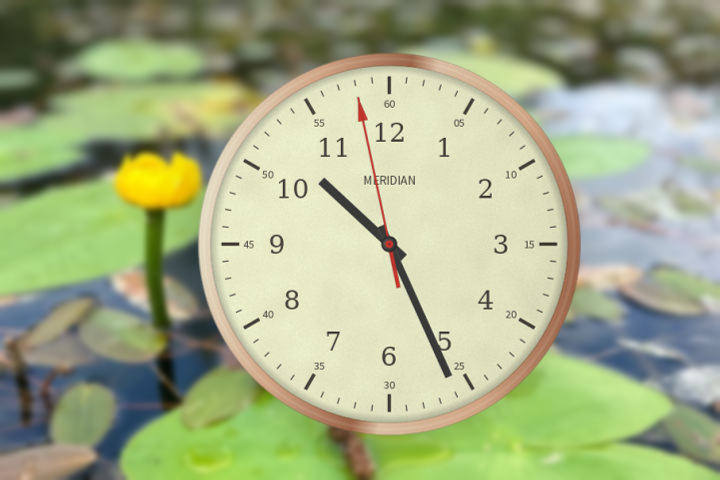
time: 10:25:58
